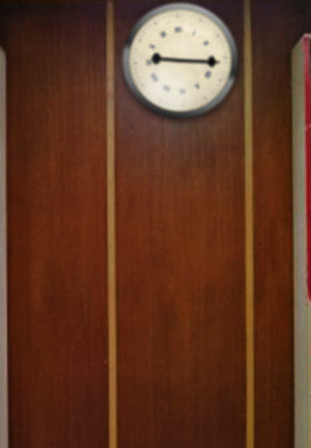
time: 9:16
